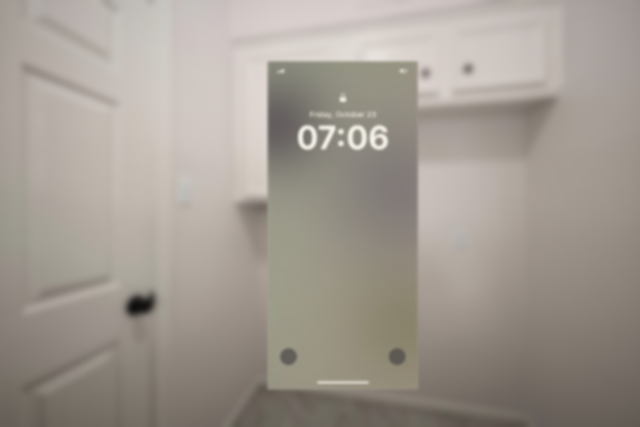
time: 7:06
